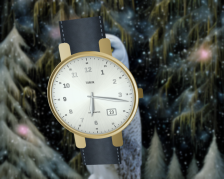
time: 6:17
